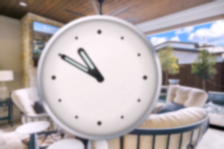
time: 10:50
